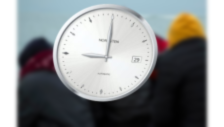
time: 9:00
